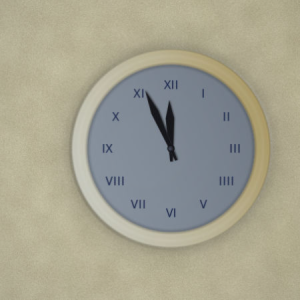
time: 11:56
